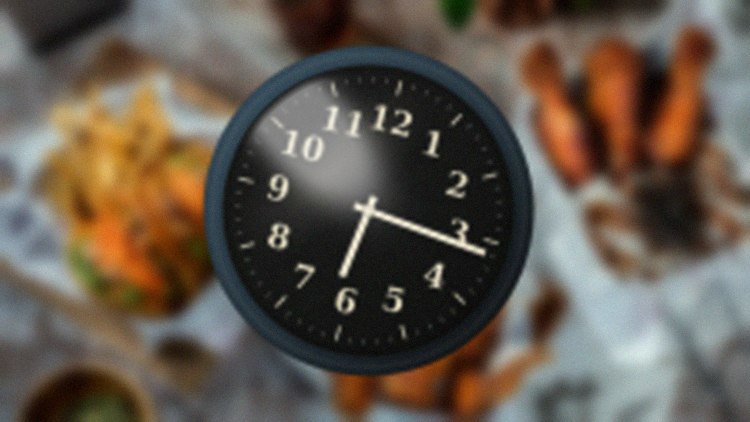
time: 6:16
